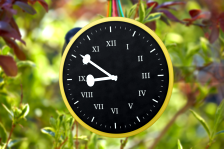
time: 8:51
